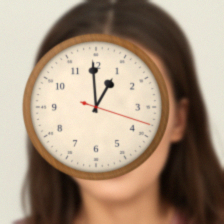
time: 12:59:18
